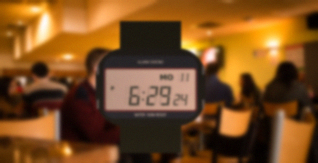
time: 6:29
